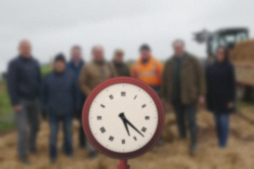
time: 5:22
